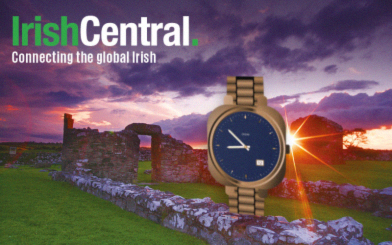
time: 8:52
